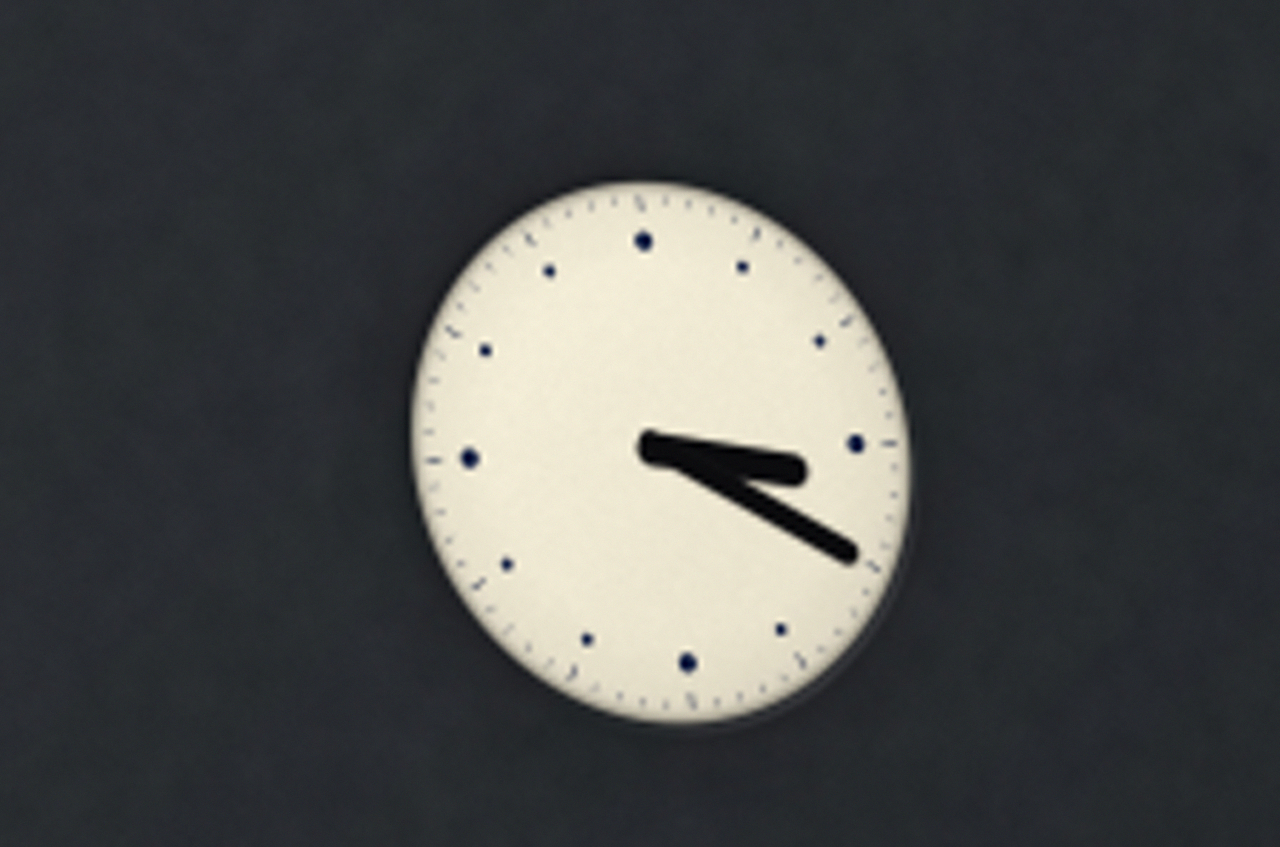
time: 3:20
